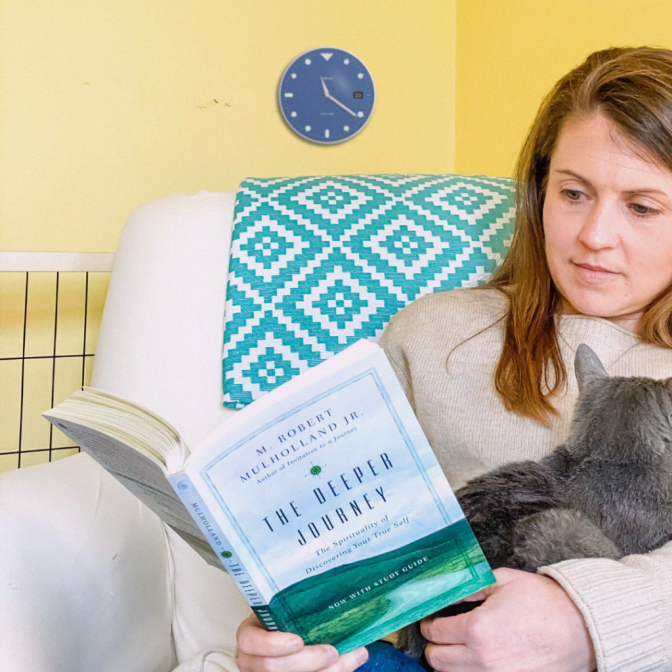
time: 11:21
